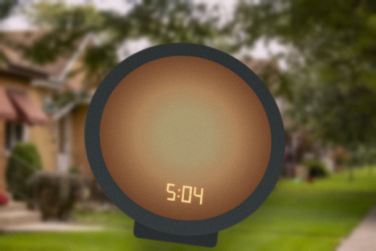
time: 5:04
